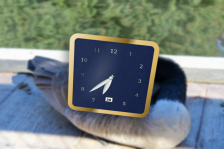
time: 6:38
